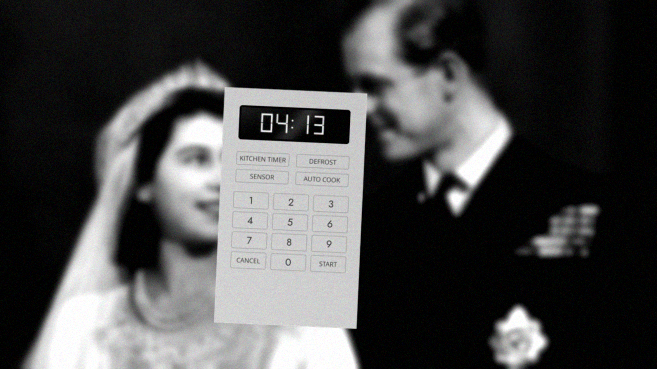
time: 4:13
